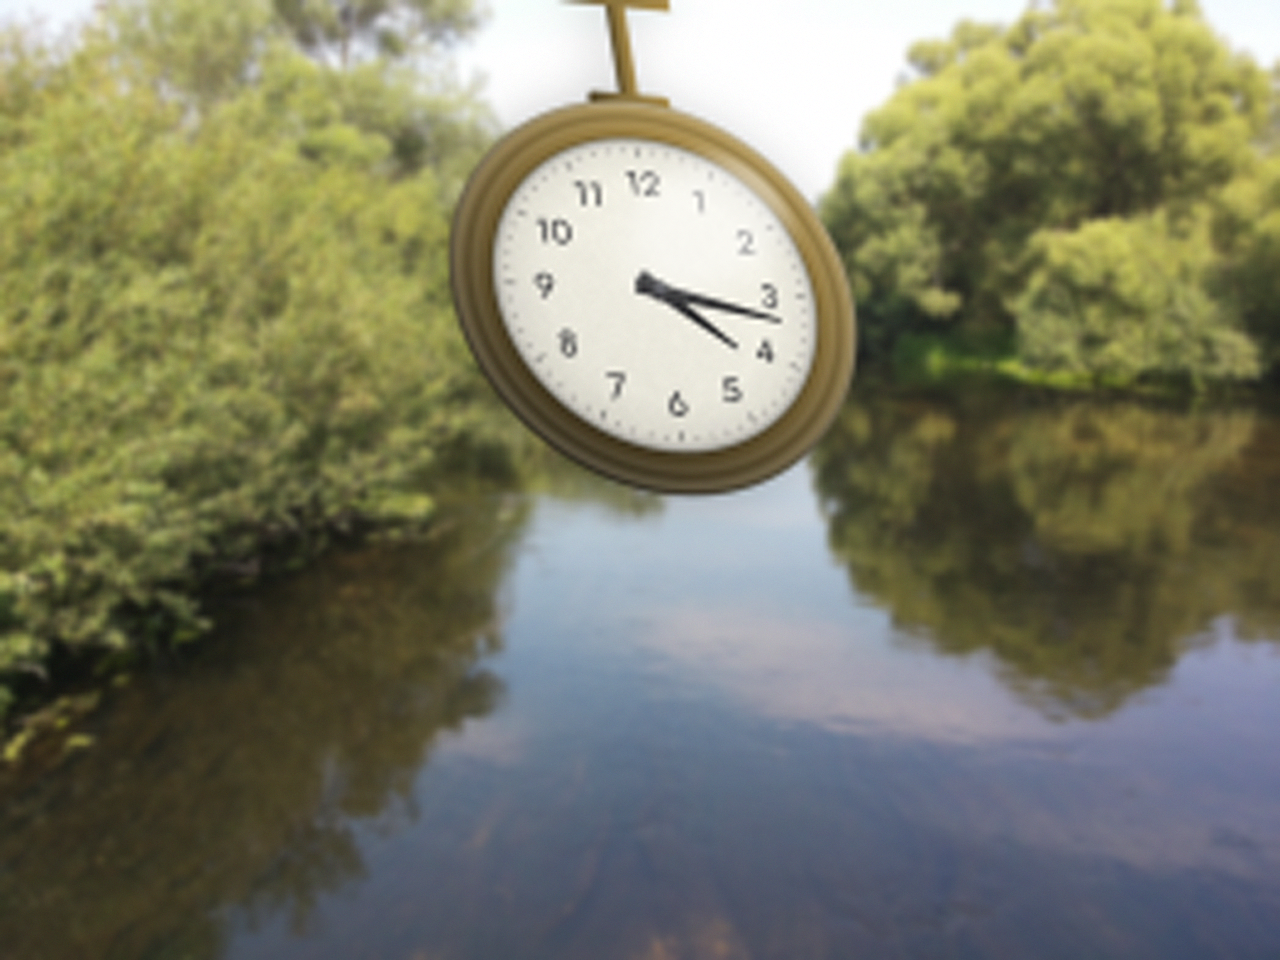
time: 4:17
